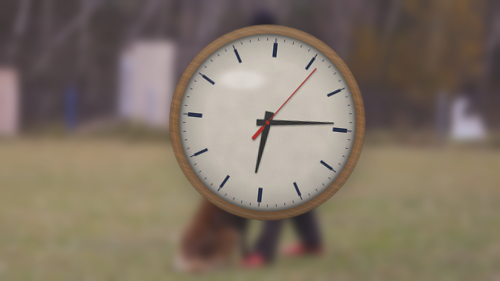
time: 6:14:06
